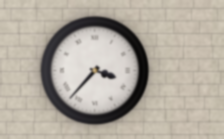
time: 3:37
